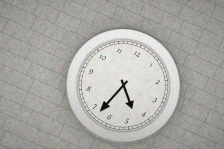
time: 4:33
